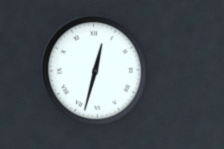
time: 12:33
